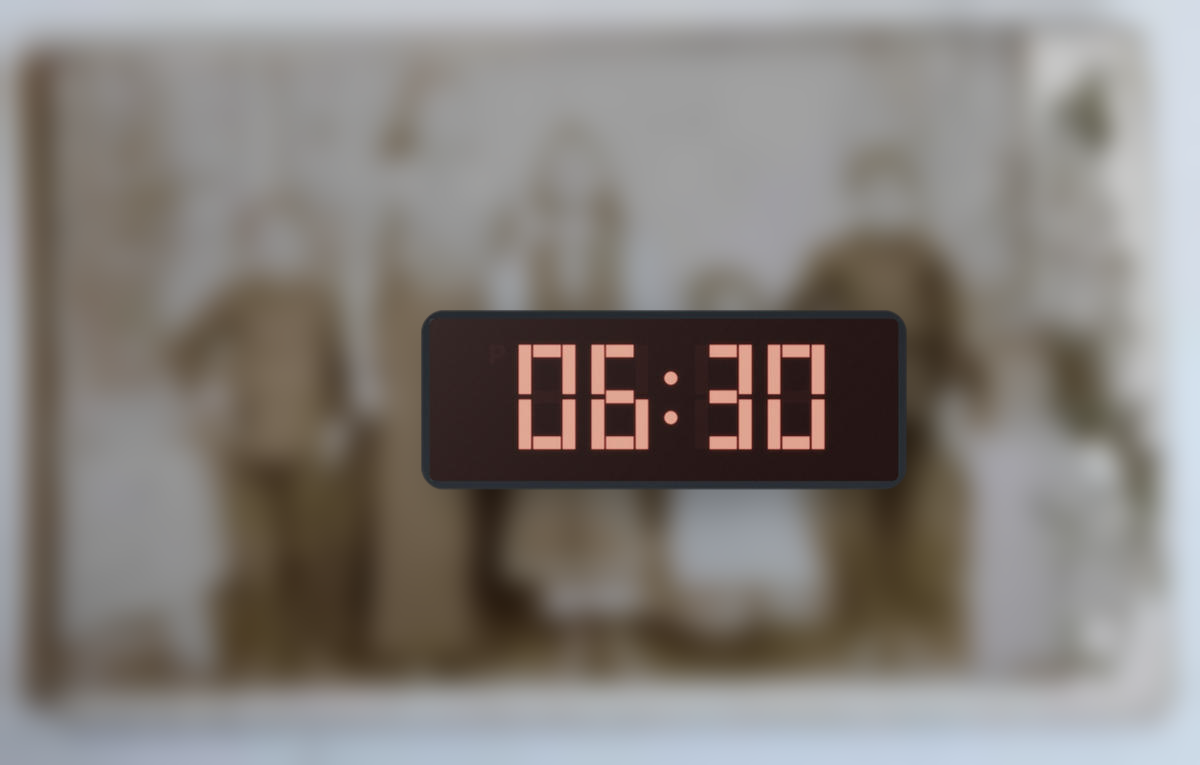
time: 6:30
